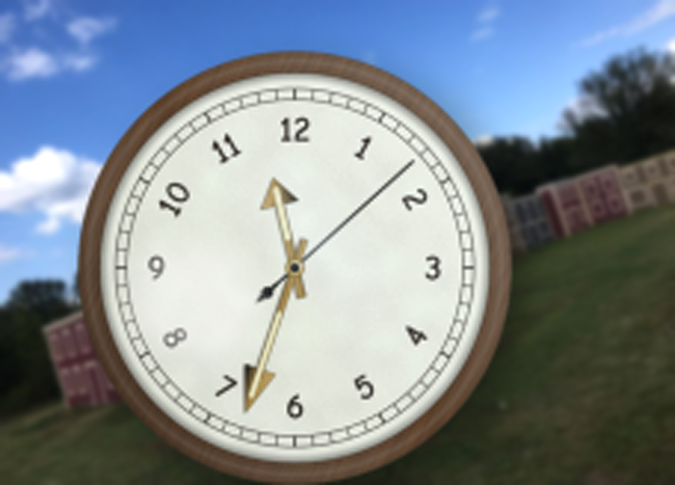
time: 11:33:08
